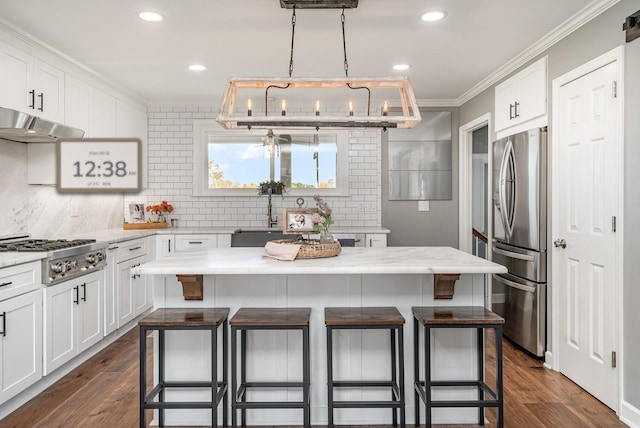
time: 12:38
